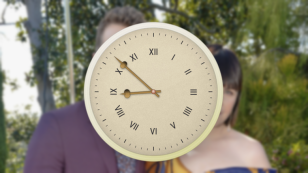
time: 8:52
